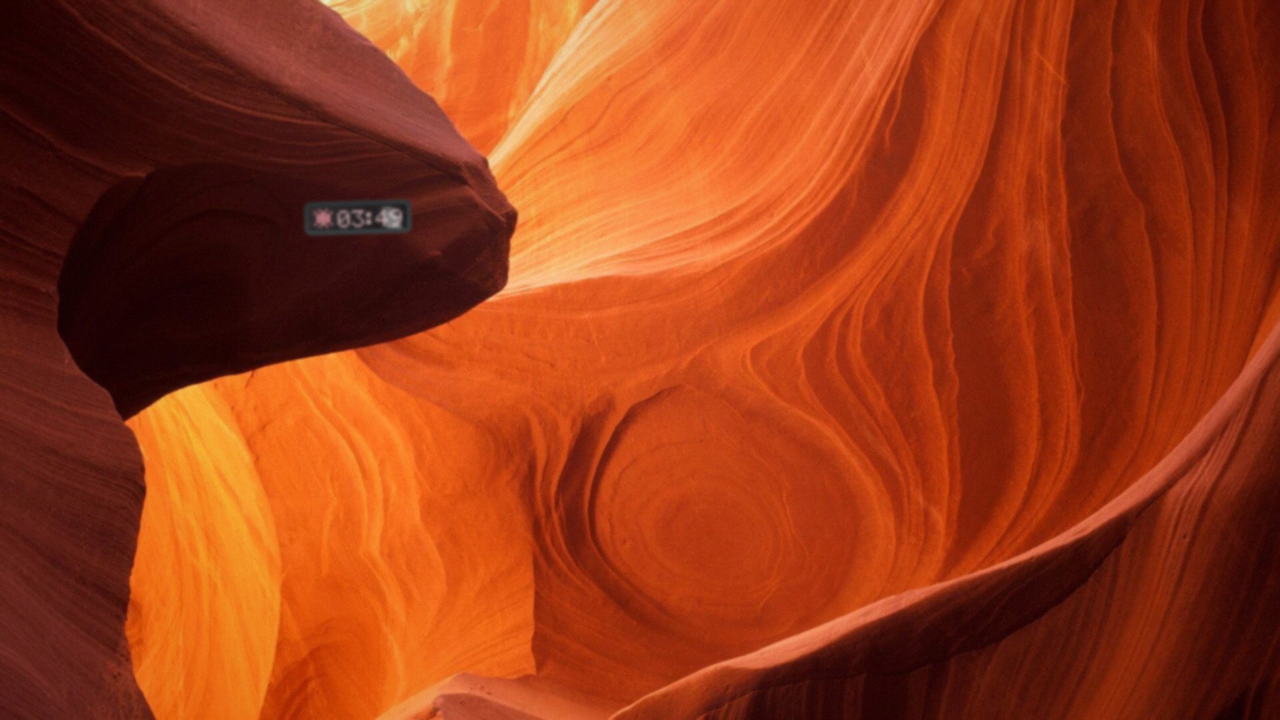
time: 3:49
